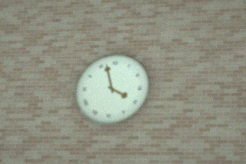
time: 3:57
